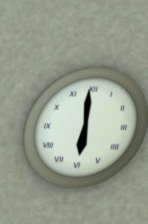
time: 5:59
